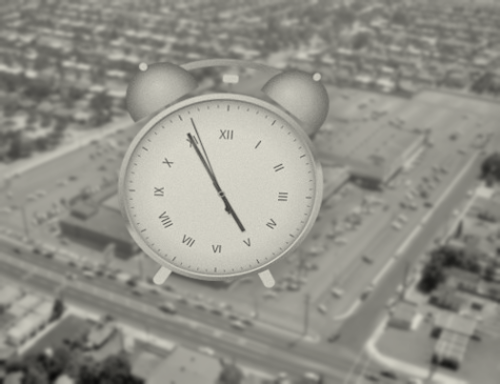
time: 4:54:56
